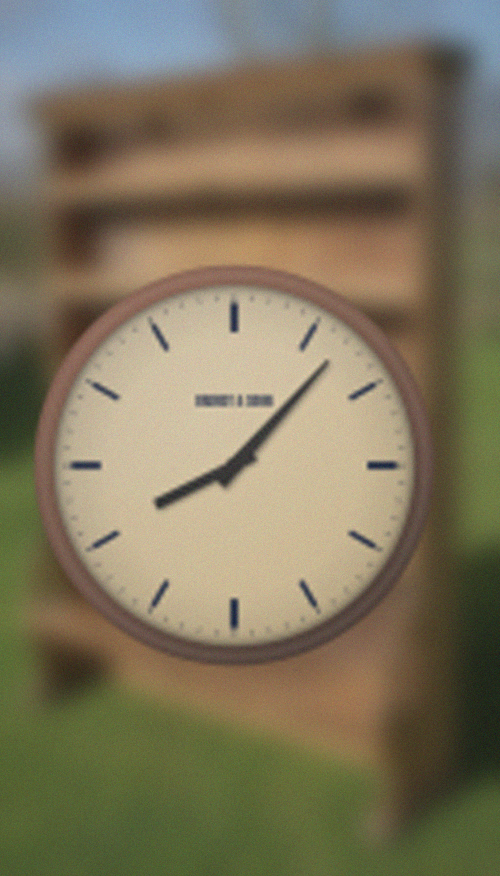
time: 8:07
